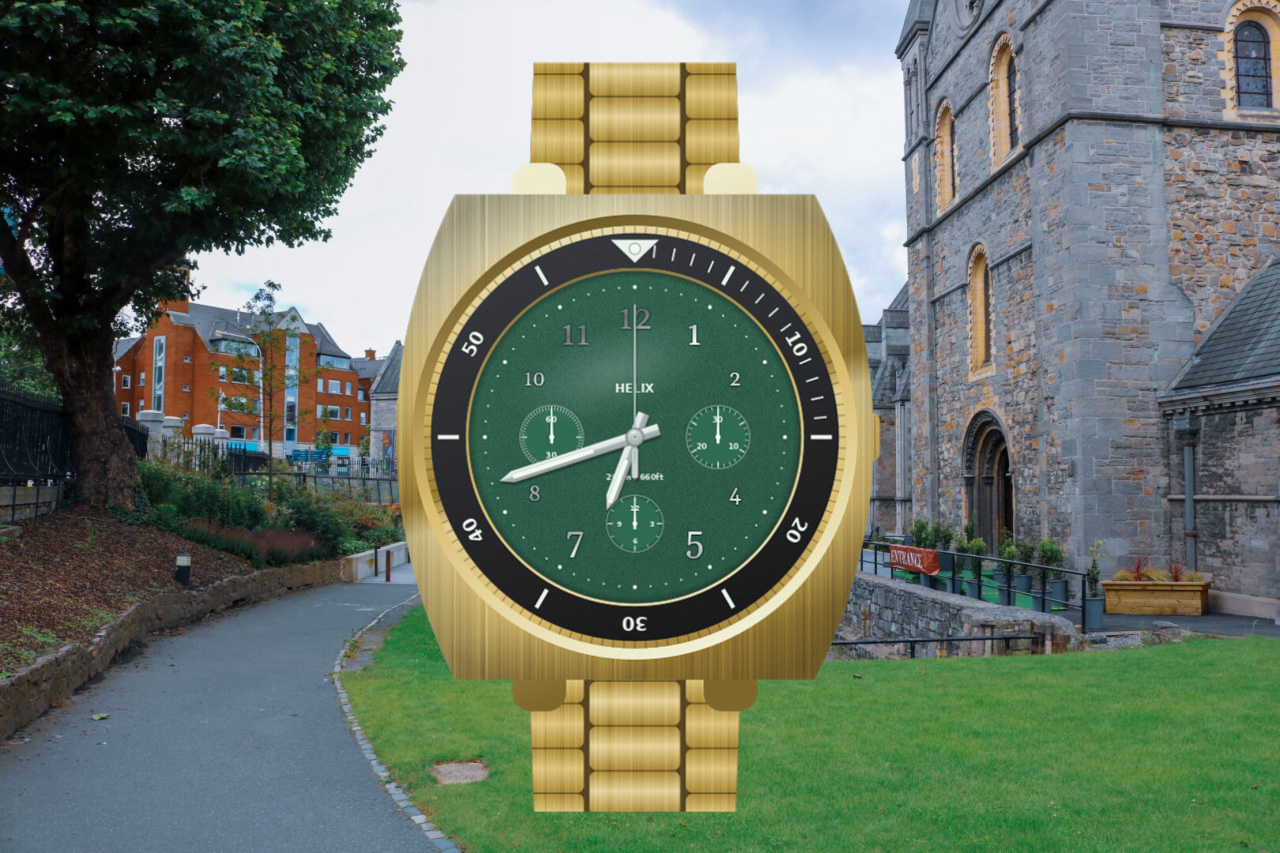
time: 6:42
